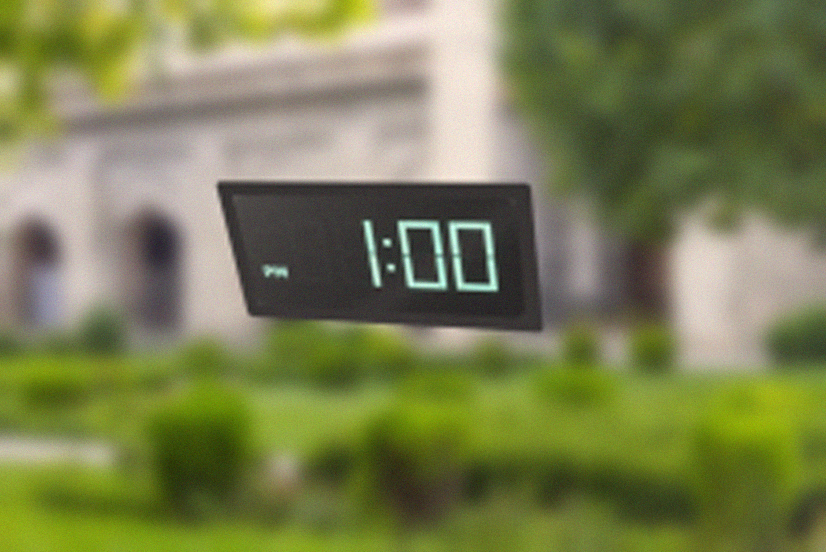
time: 1:00
